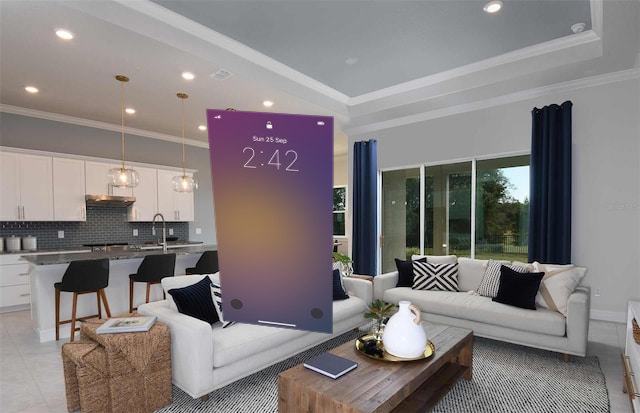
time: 2:42
